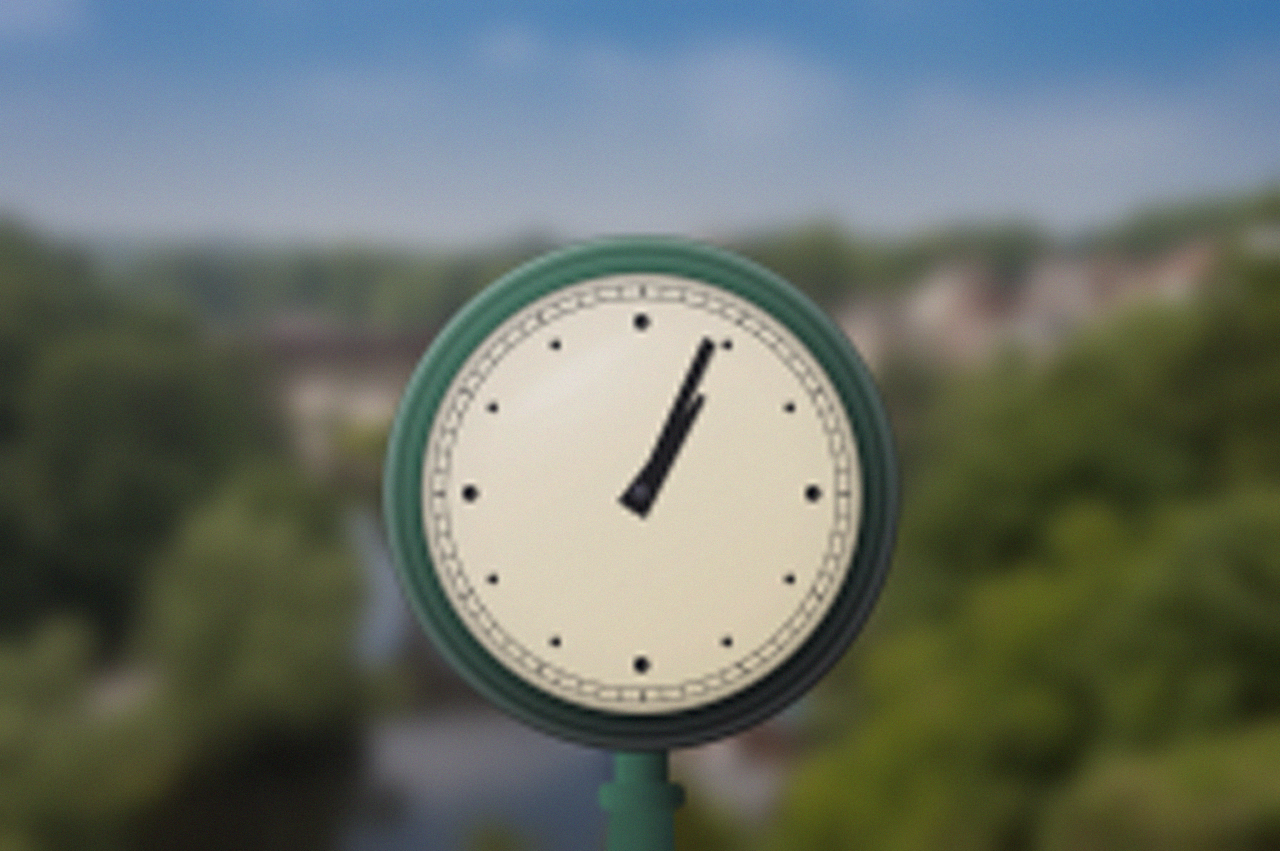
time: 1:04
